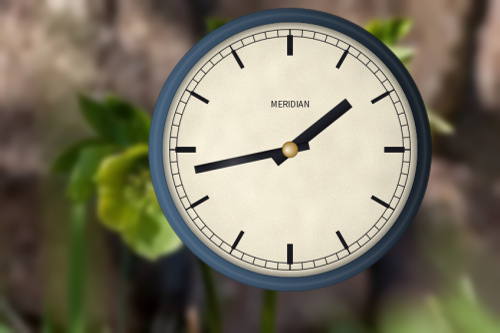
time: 1:43
